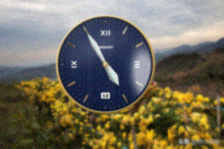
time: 4:55
